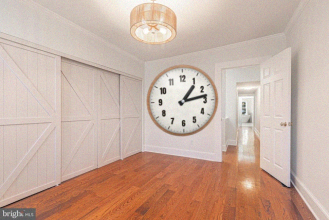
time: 1:13
